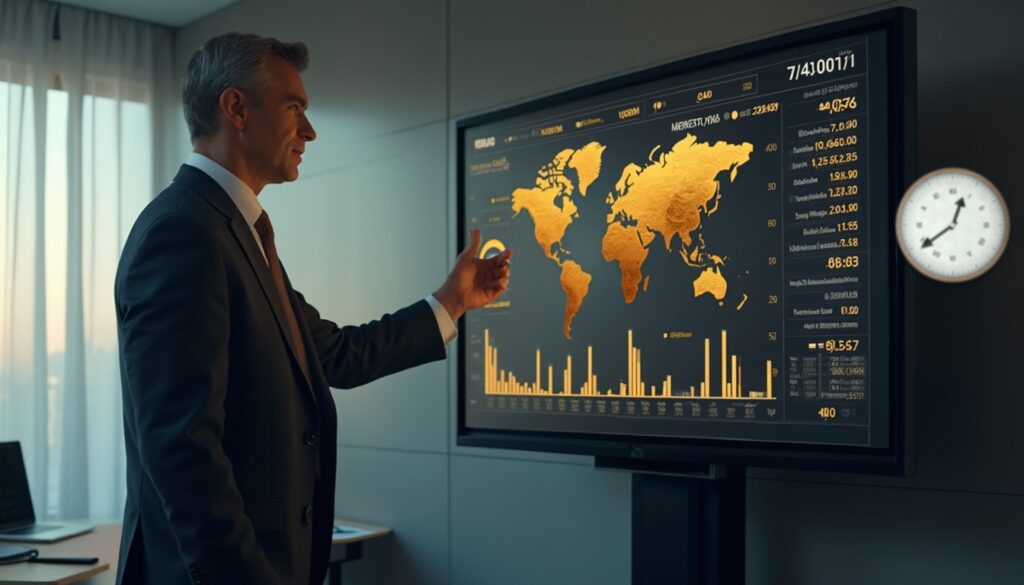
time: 12:39
